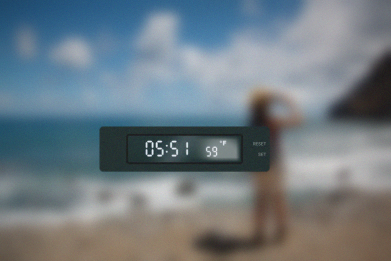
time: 5:51
